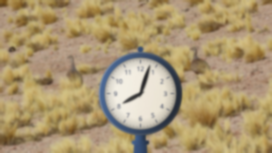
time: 8:03
